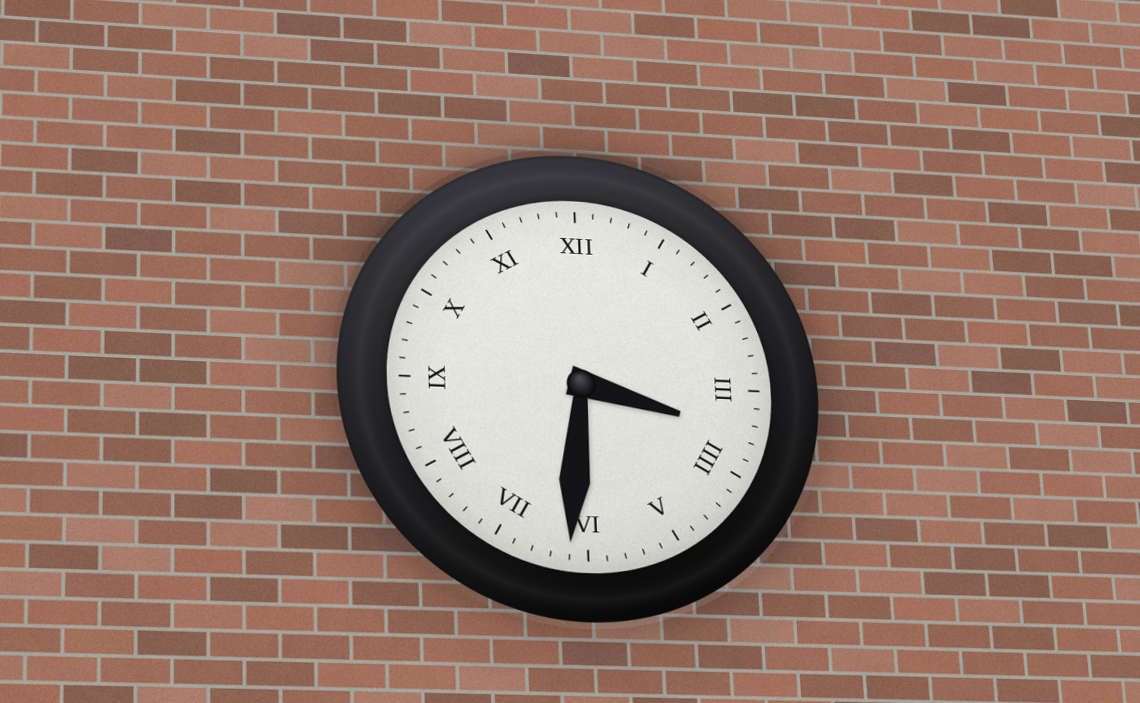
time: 3:31
